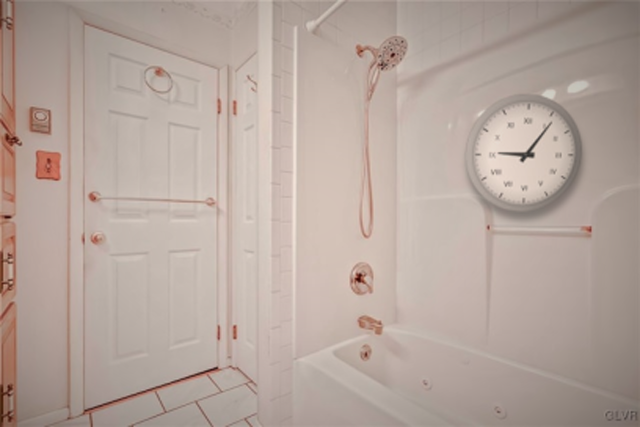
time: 9:06
